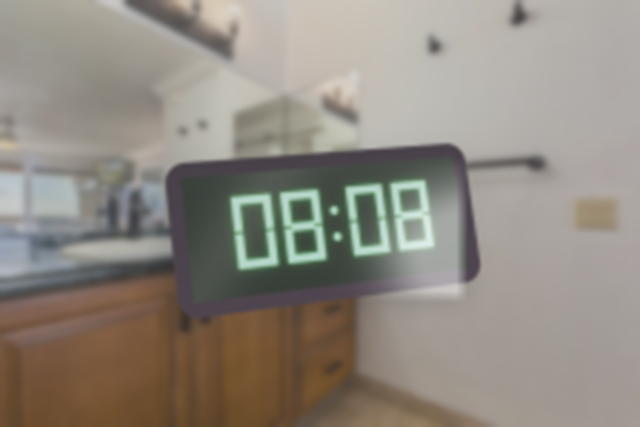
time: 8:08
